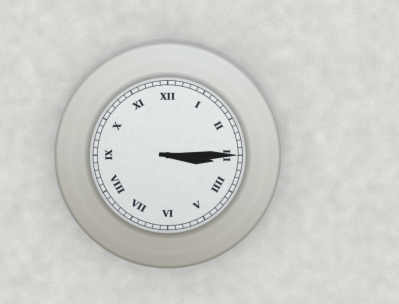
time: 3:15
